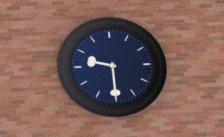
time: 9:30
